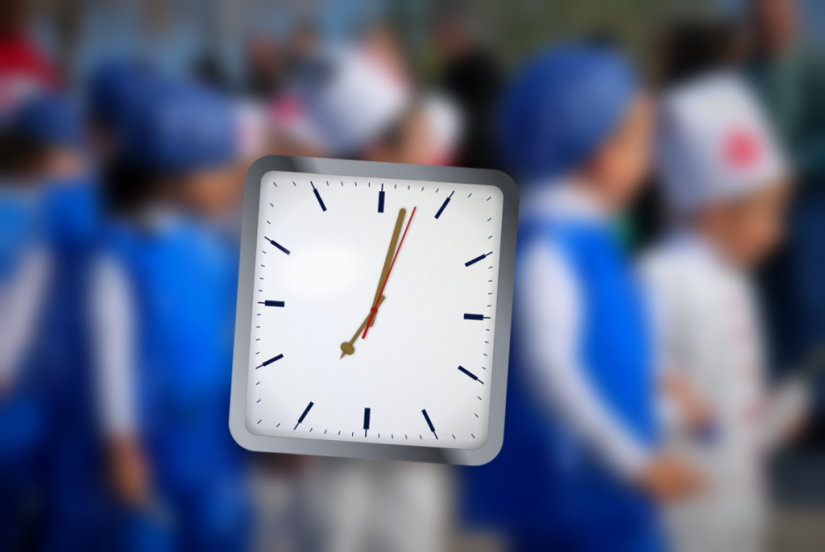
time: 7:02:03
